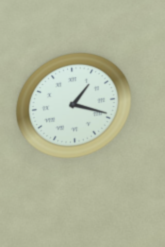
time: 1:19
